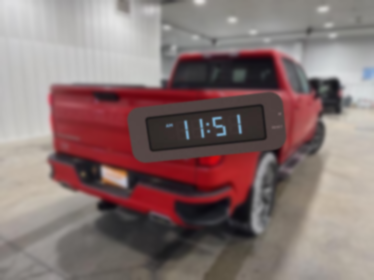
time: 11:51
